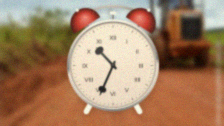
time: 10:34
